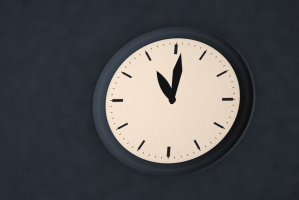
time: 11:01
